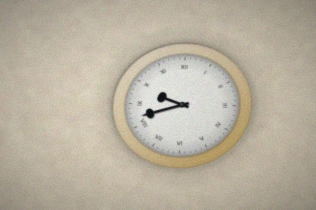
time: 9:42
